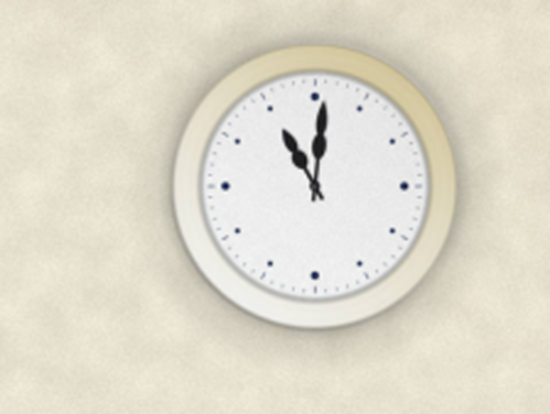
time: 11:01
